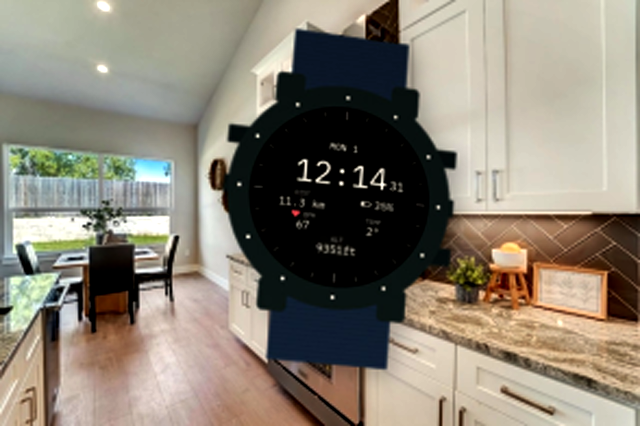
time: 12:14
